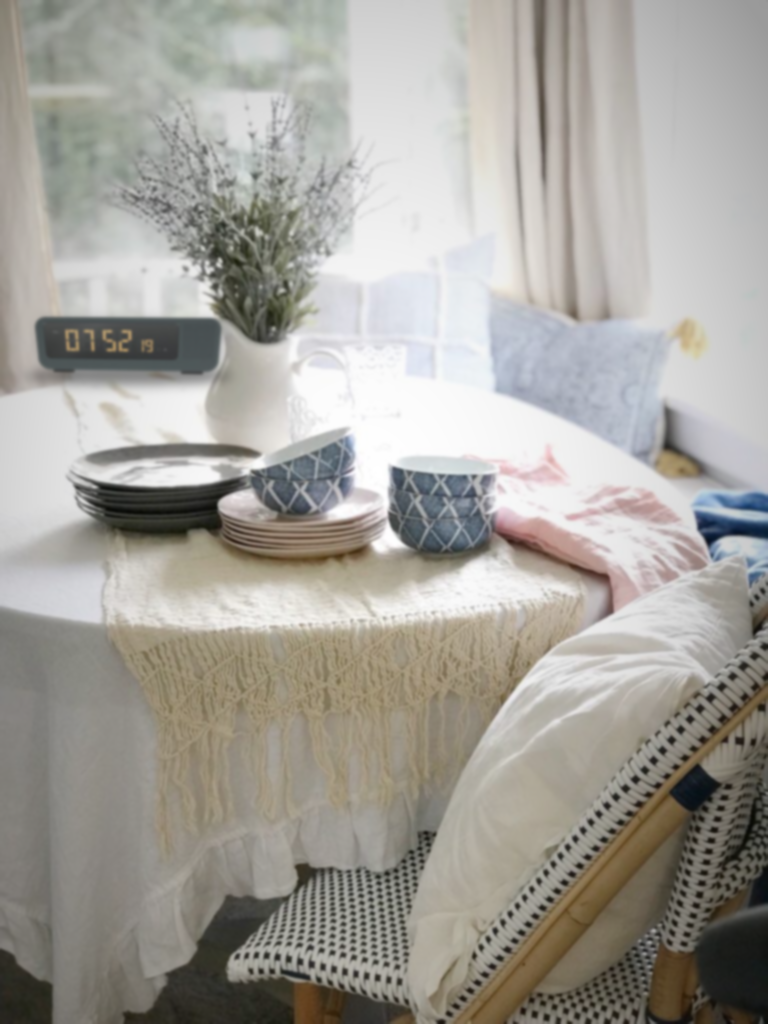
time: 7:52
